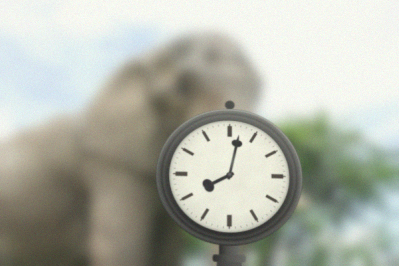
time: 8:02
